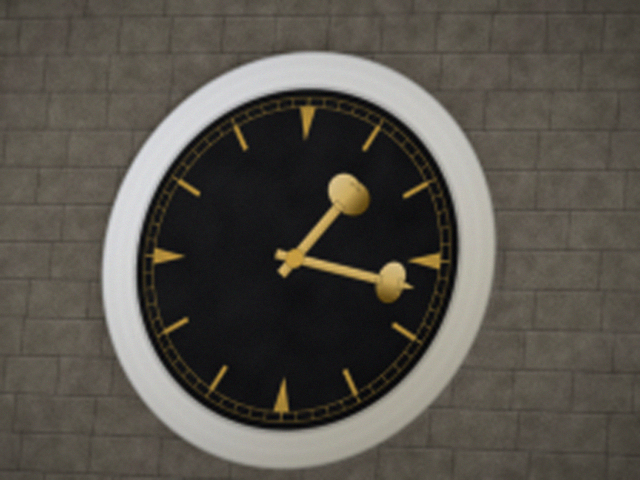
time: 1:17
